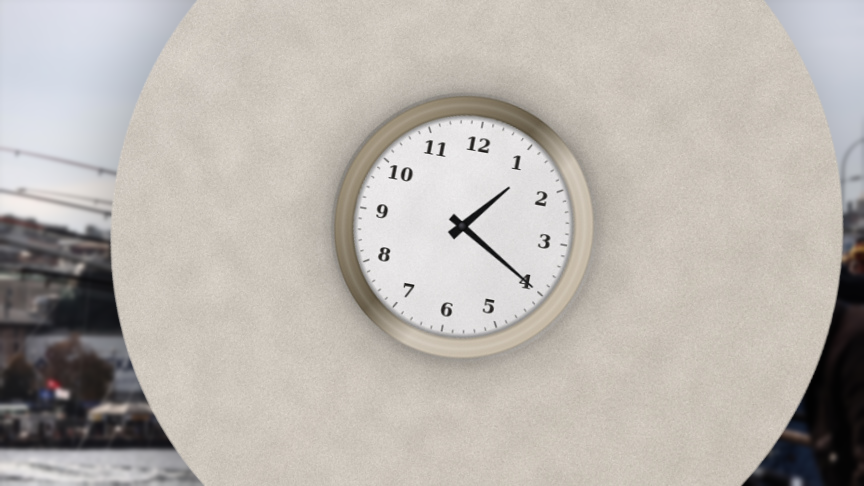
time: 1:20
